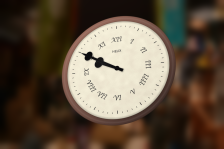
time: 9:50
